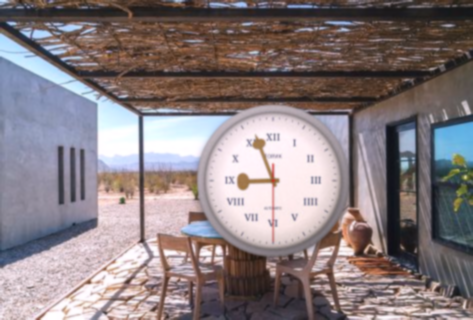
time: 8:56:30
